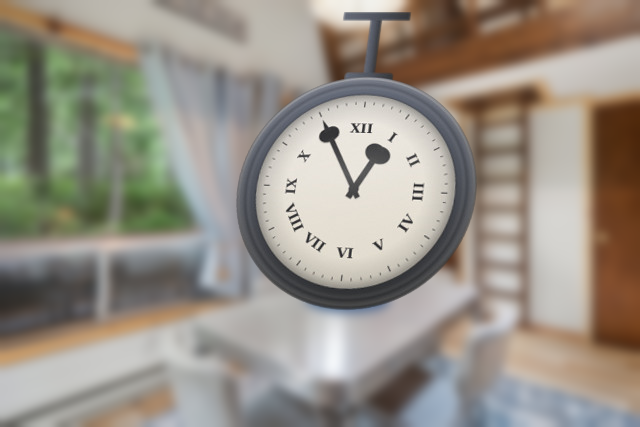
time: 12:55
